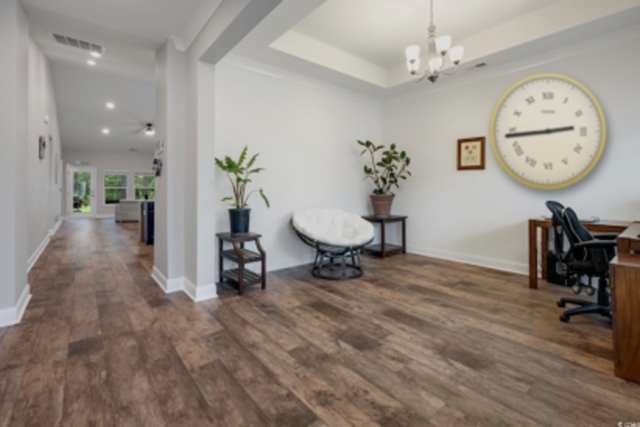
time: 2:44
